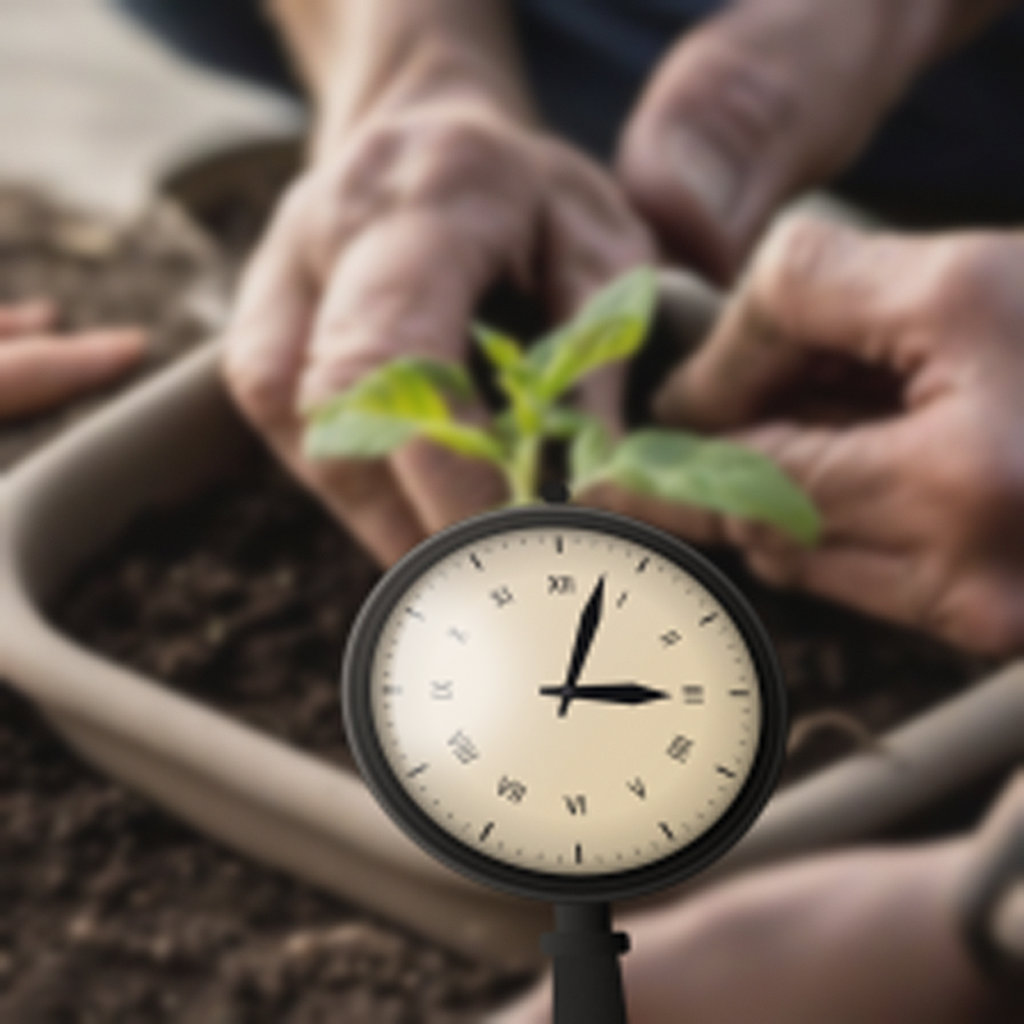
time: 3:03
